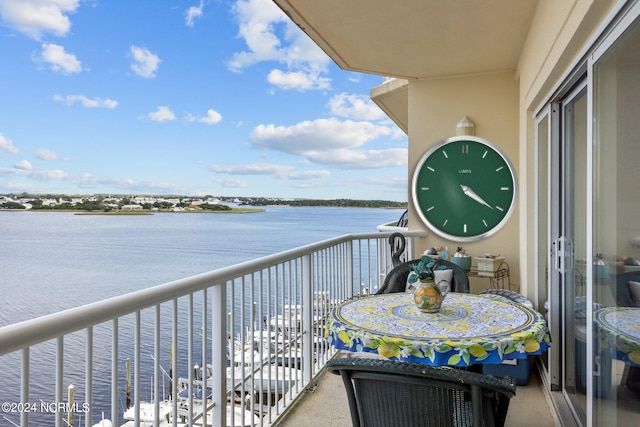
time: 4:21
